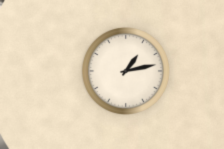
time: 1:13
